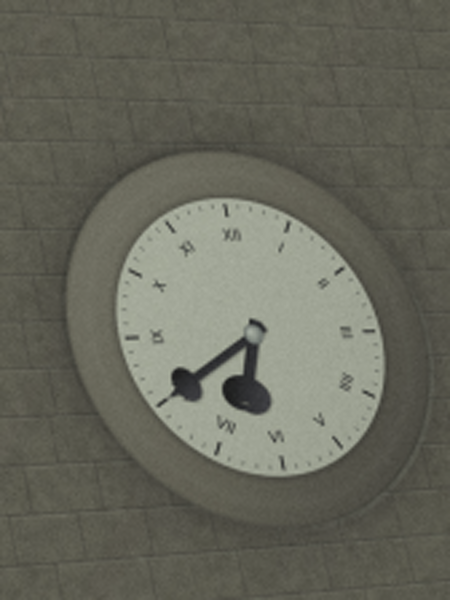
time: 6:40
